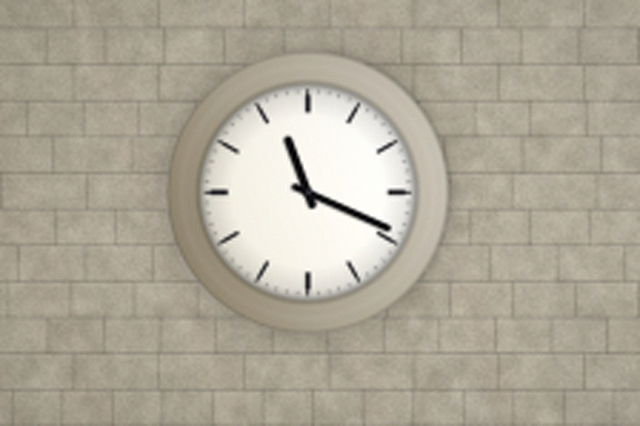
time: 11:19
